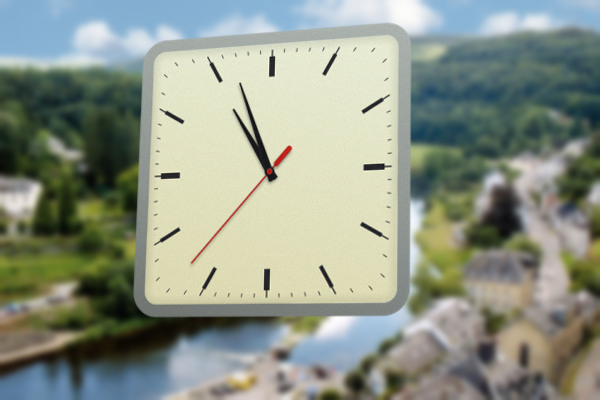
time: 10:56:37
